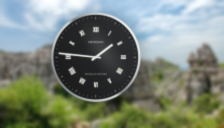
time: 1:46
